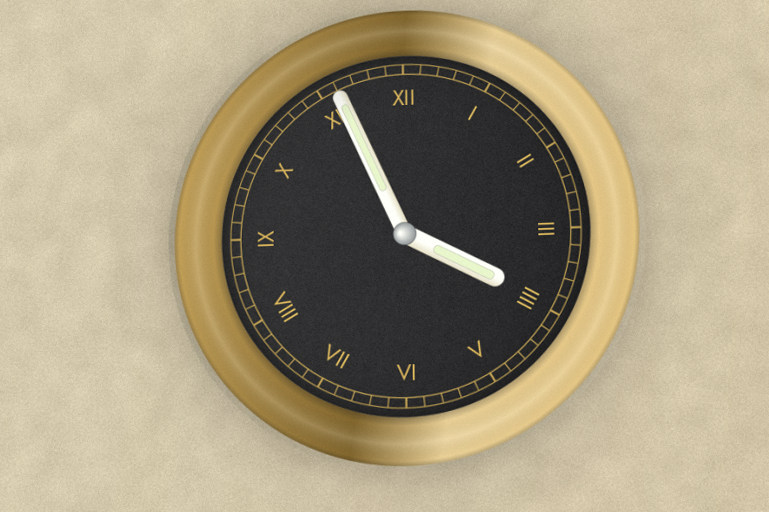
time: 3:56
